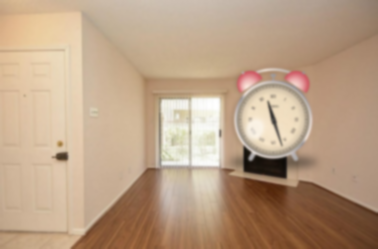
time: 11:27
